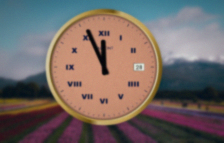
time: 11:56
